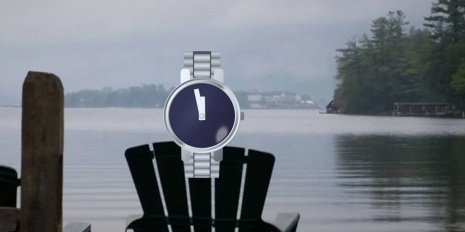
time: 11:58
